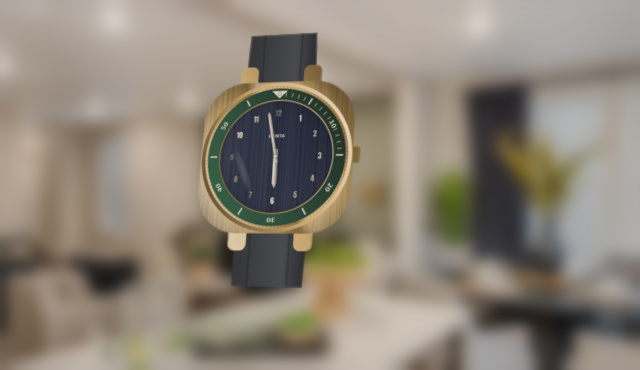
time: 5:58
